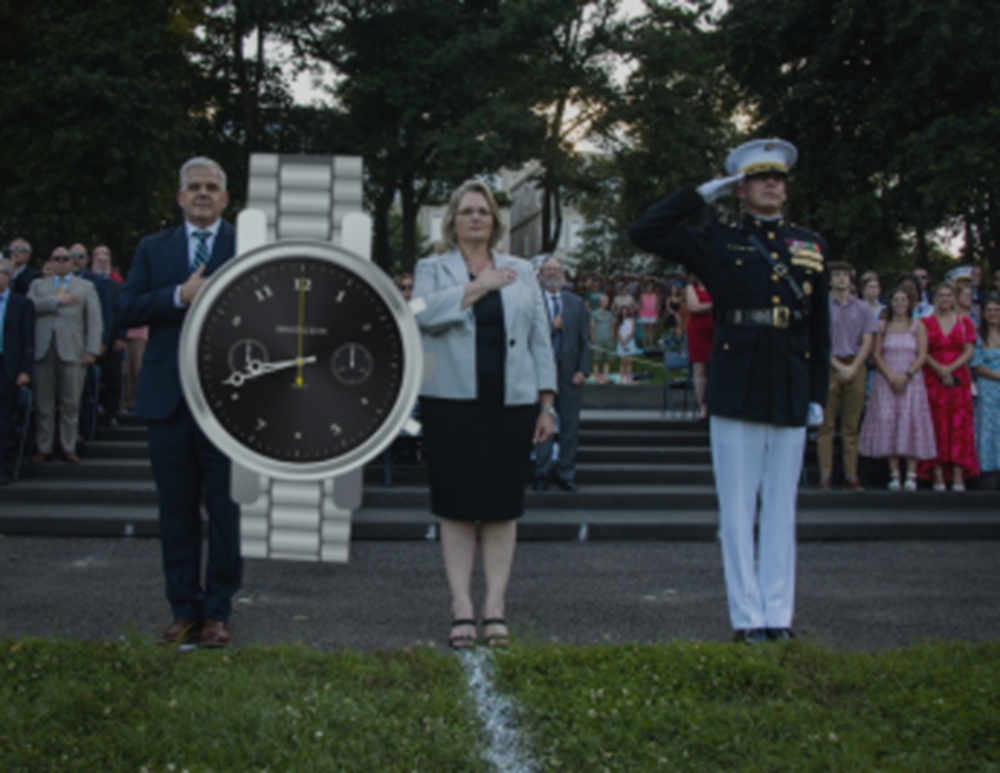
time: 8:42
